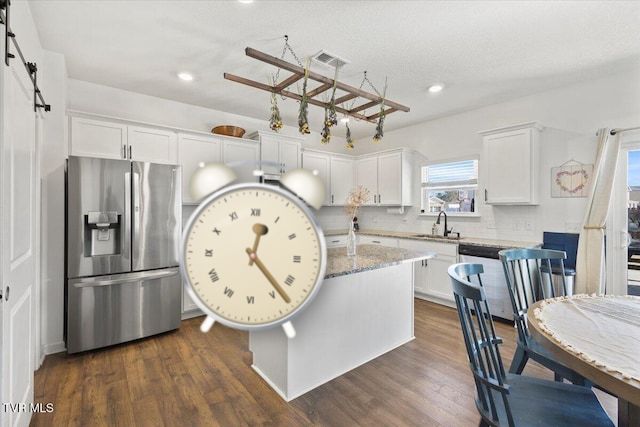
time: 12:23
